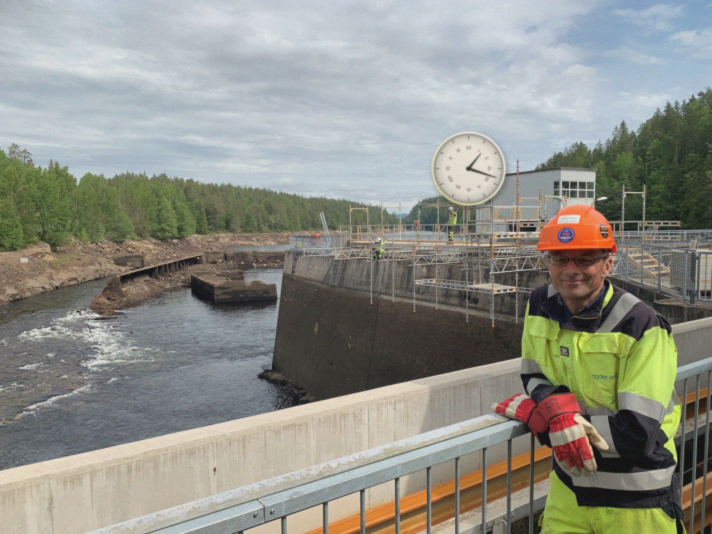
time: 1:18
